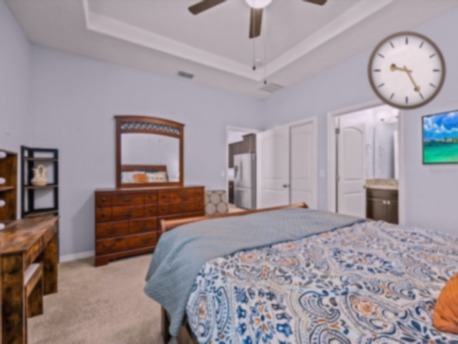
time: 9:25
